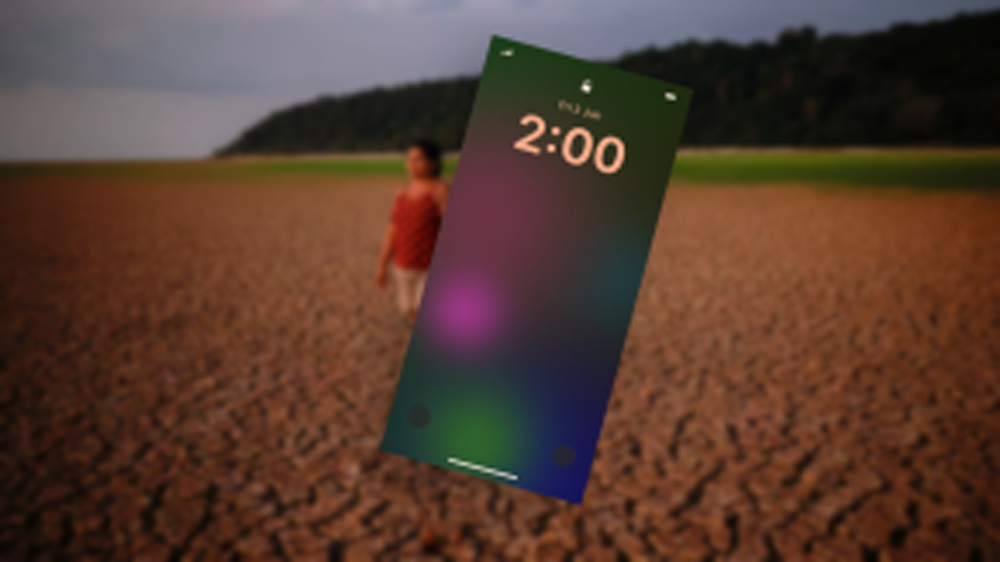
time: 2:00
